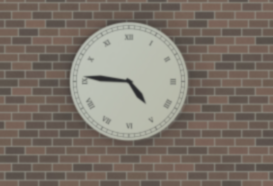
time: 4:46
